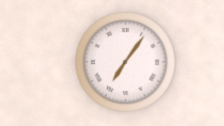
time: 7:06
